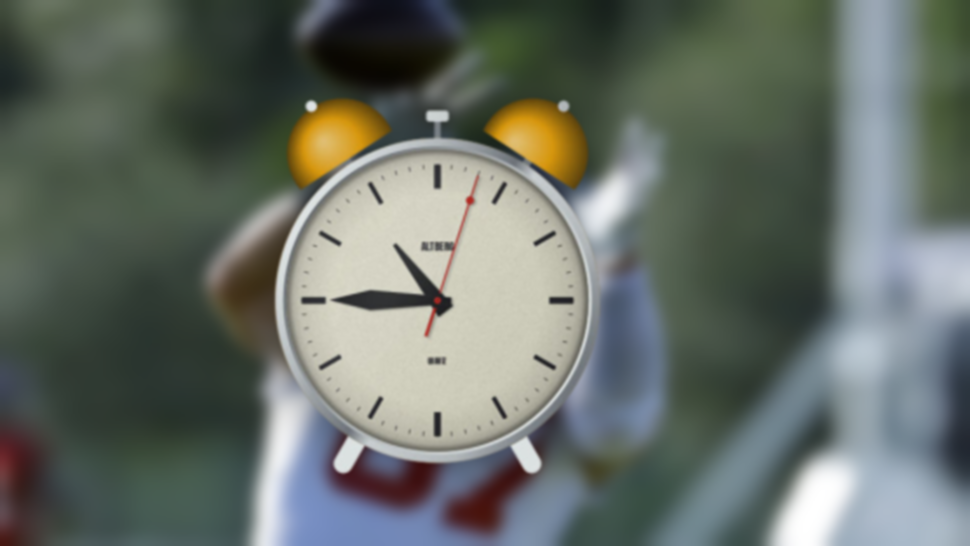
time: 10:45:03
